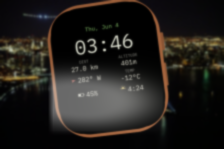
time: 3:46
